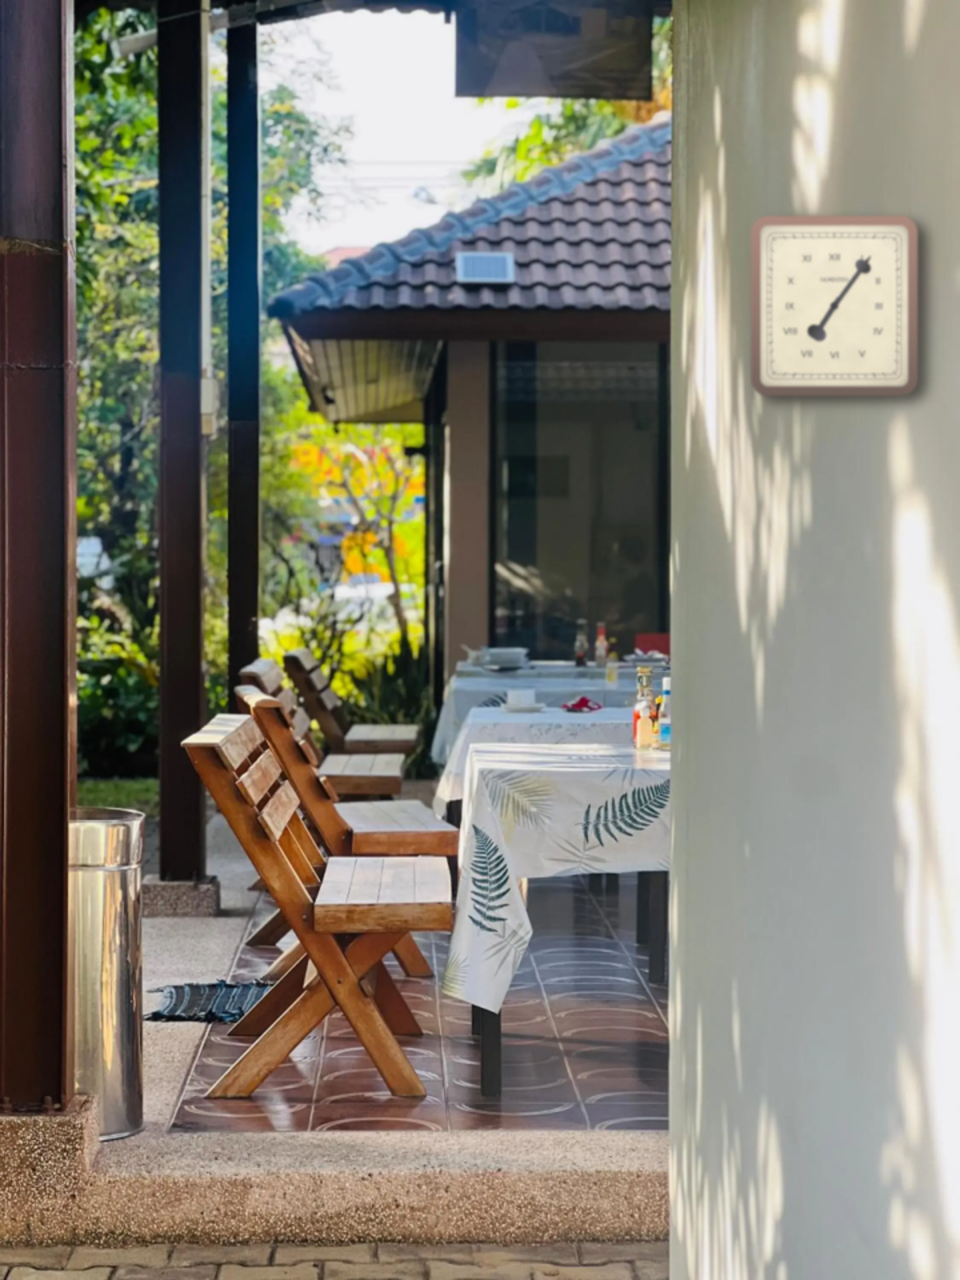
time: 7:06
